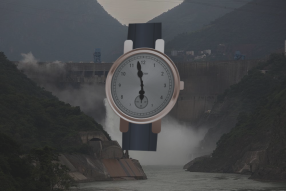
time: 5:58
